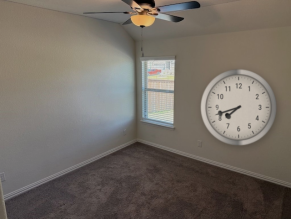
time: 7:42
